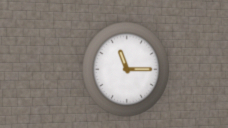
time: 11:15
